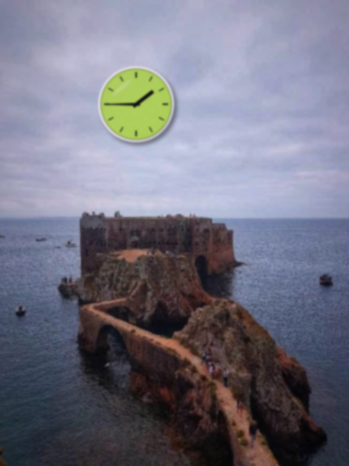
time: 1:45
